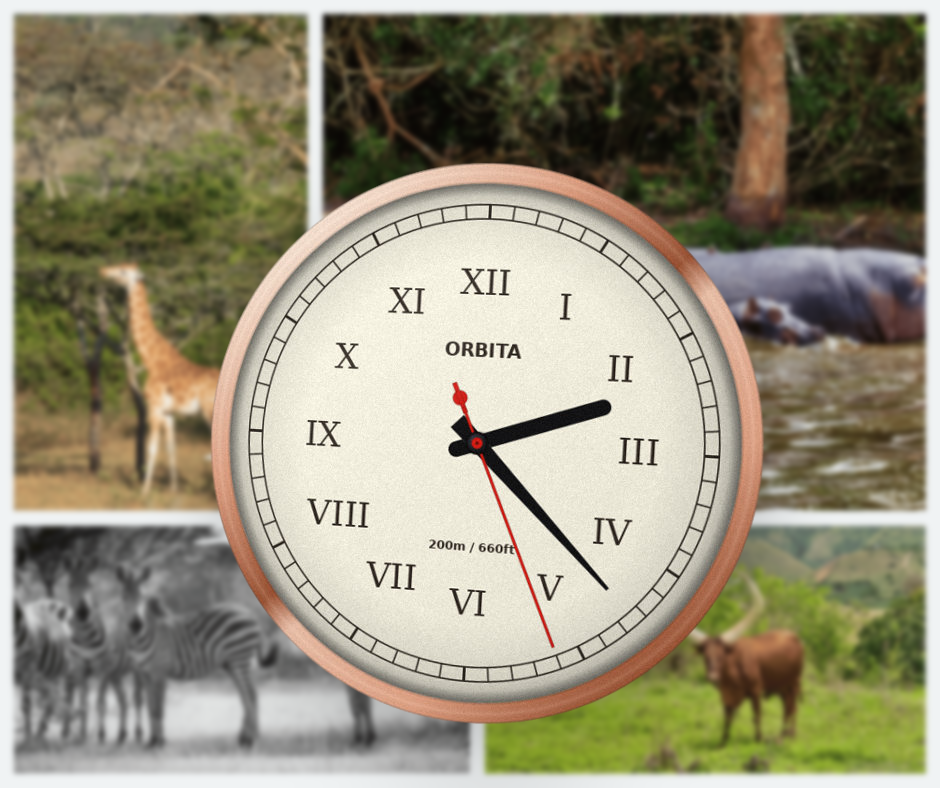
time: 2:22:26
